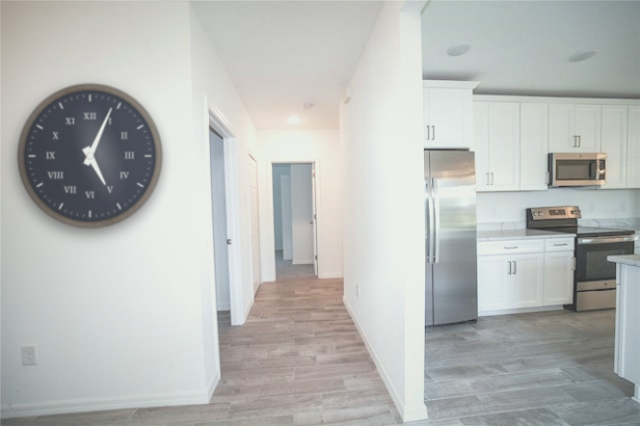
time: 5:04
